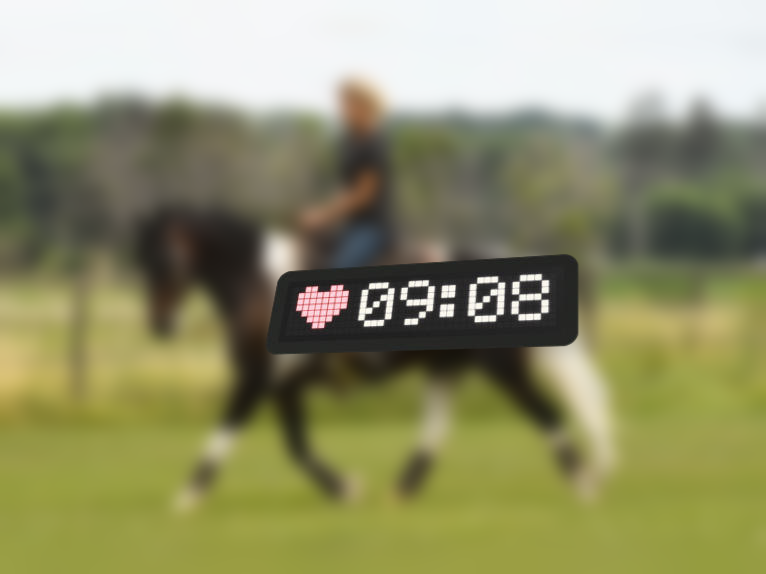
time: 9:08
